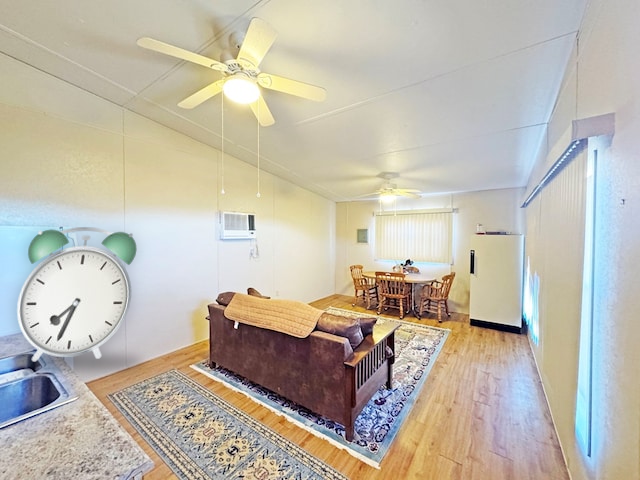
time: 7:33
